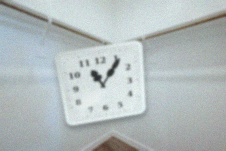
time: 11:06
